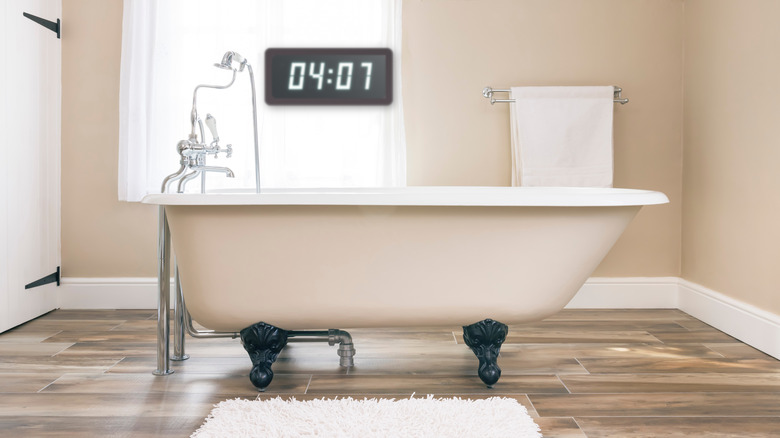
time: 4:07
